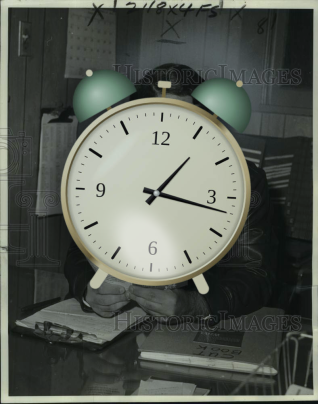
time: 1:17
